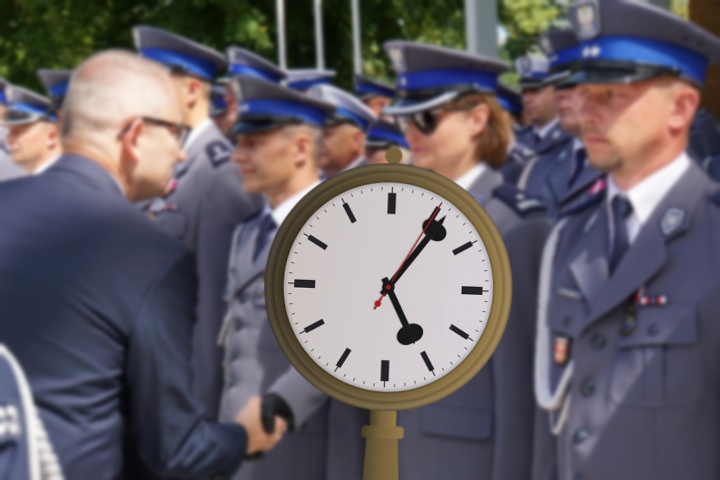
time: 5:06:05
